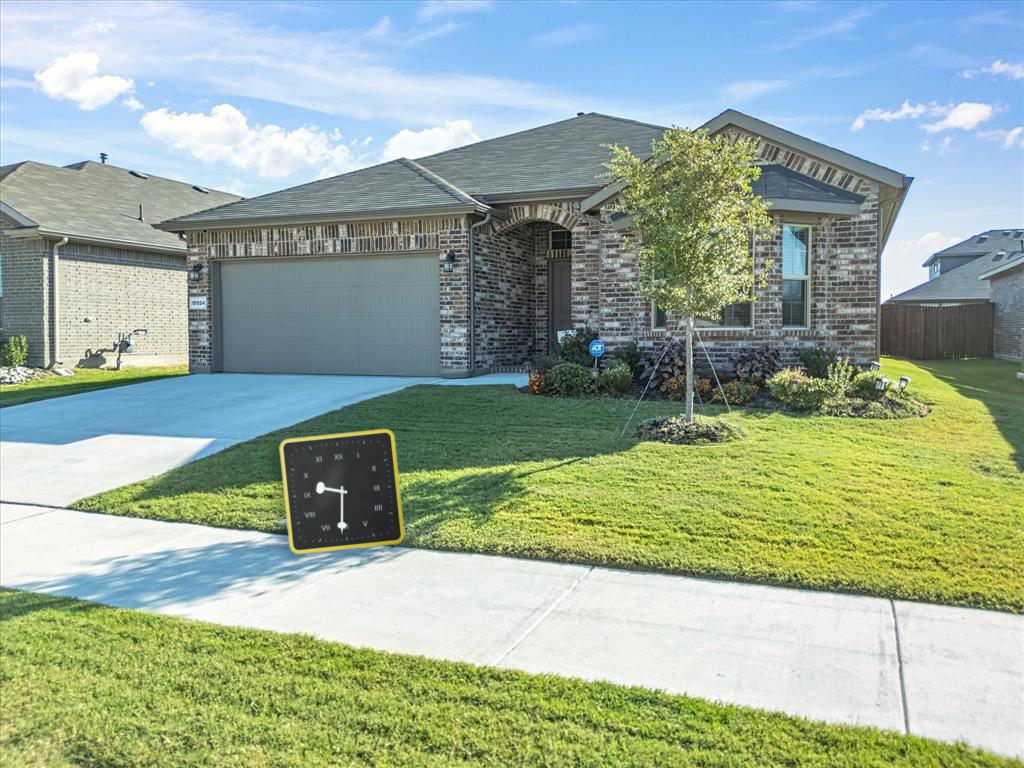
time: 9:31
